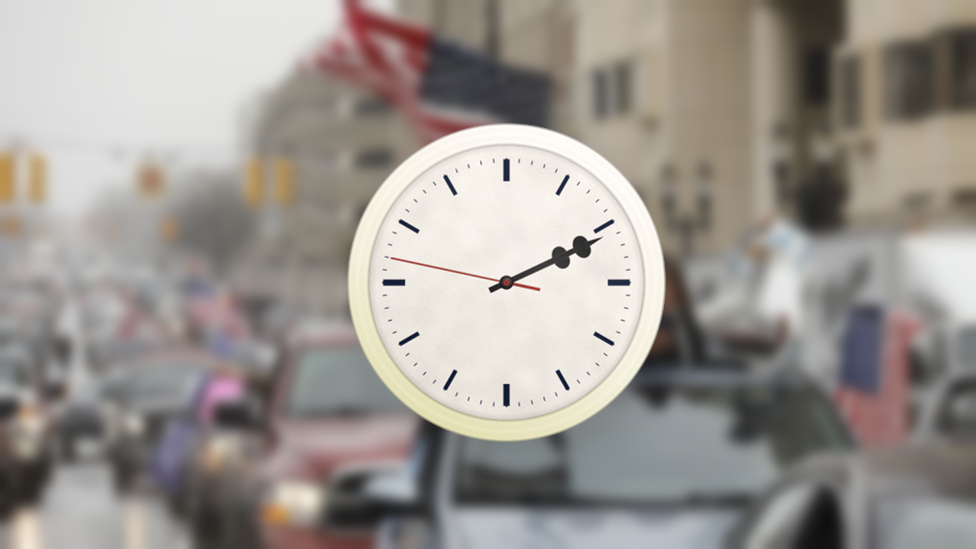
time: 2:10:47
